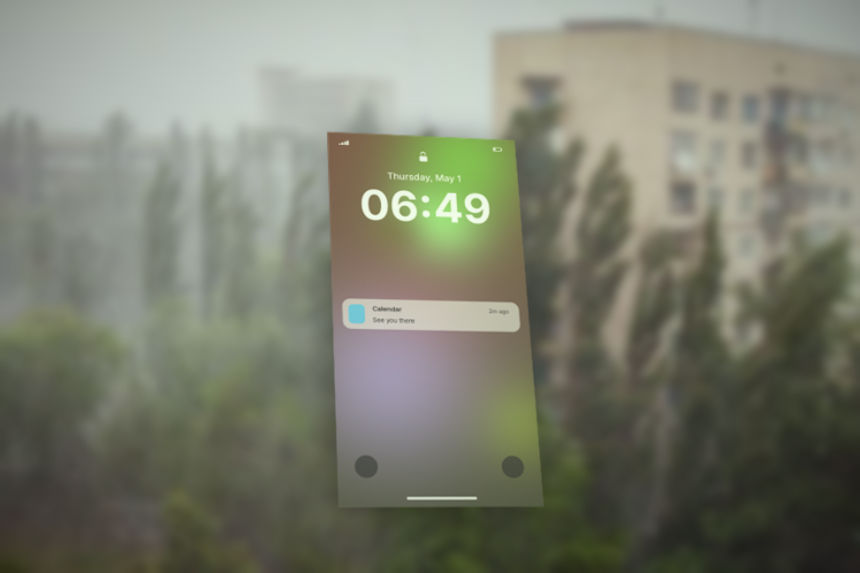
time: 6:49
